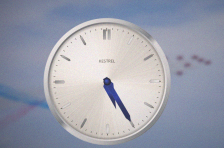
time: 5:25
